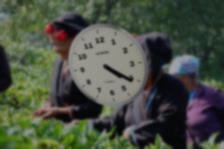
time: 4:21
